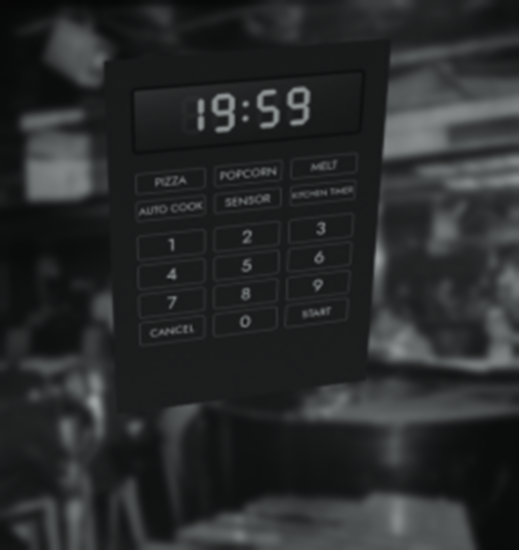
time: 19:59
